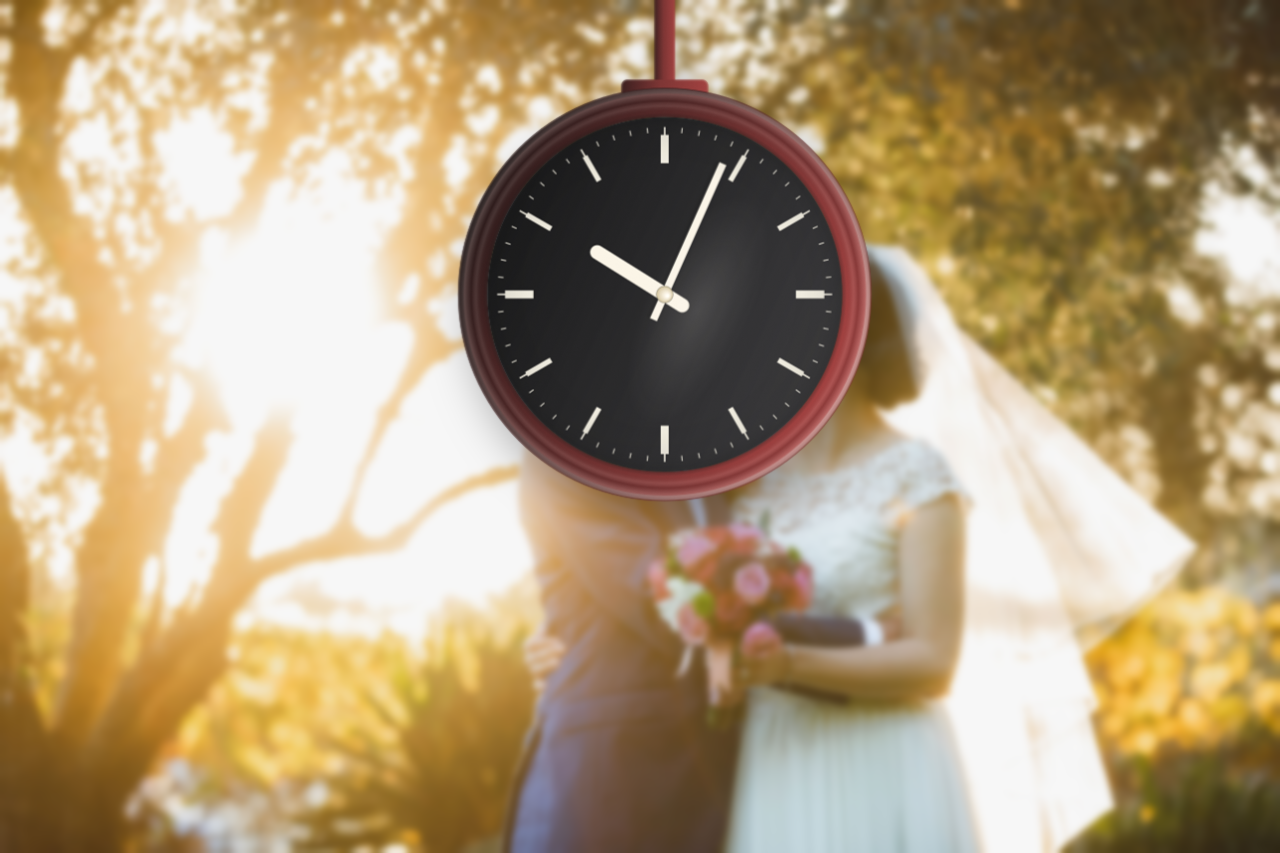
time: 10:04
